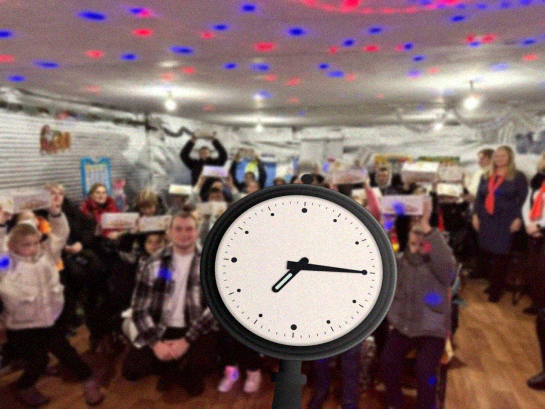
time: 7:15
